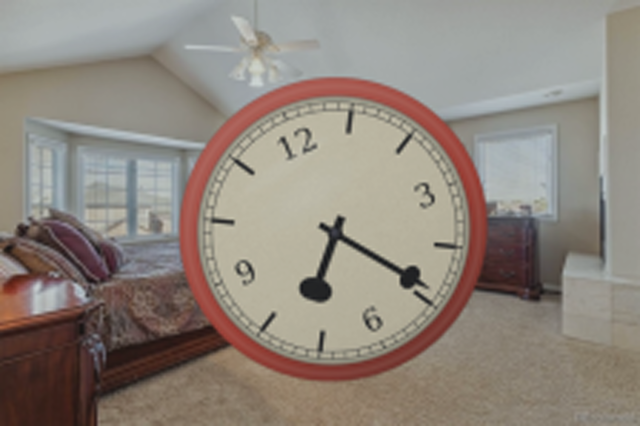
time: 7:24
